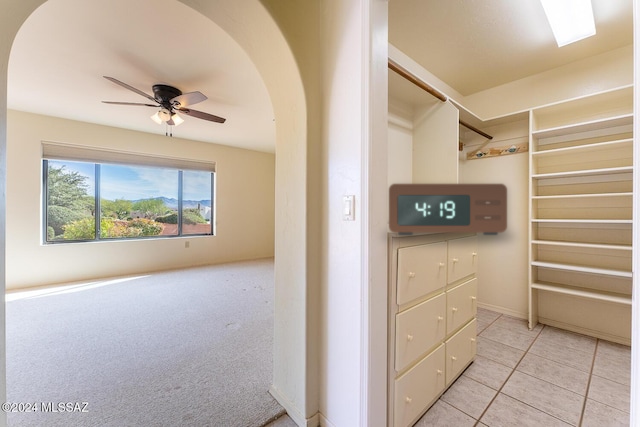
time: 4:19
